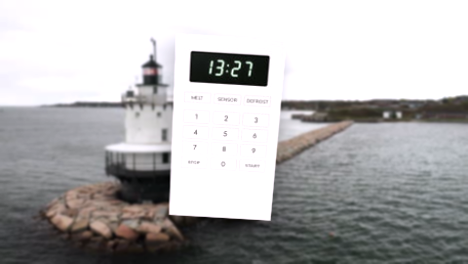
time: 13:27
